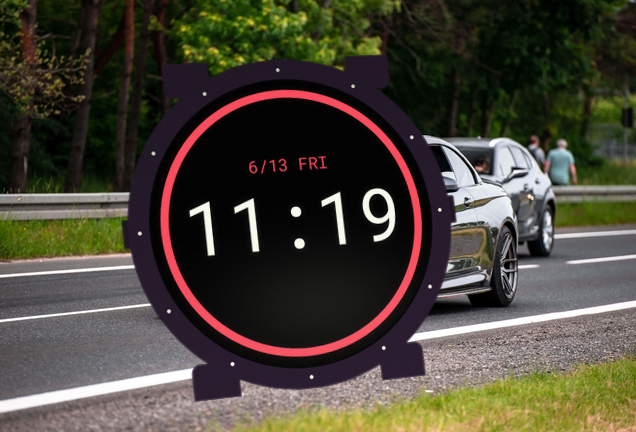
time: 11:19
